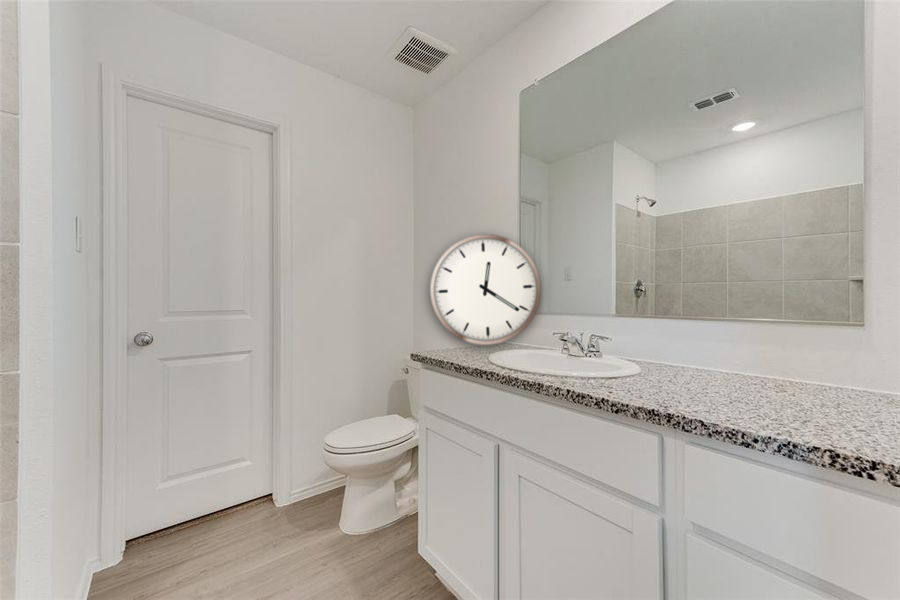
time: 12:21
